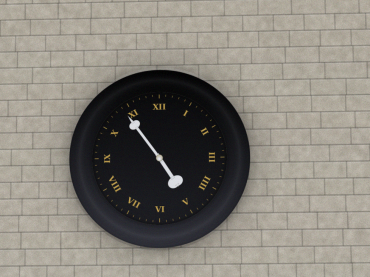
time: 4:54
